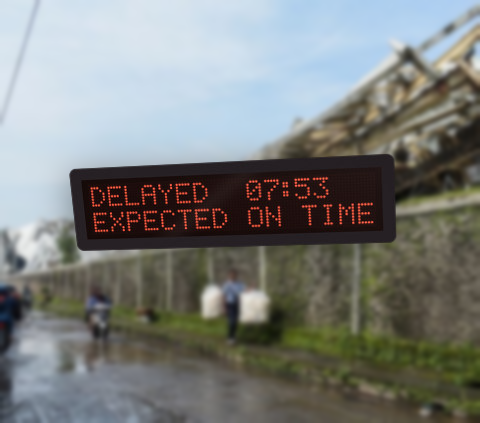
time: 7:53
